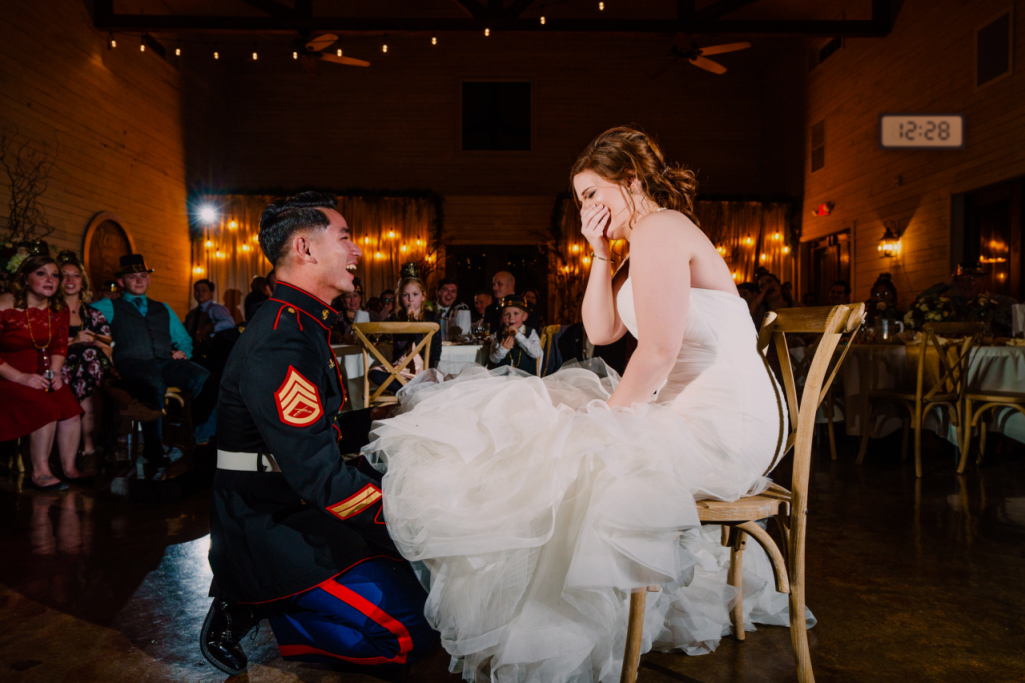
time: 12:28
